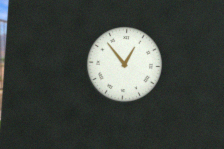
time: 12:53
